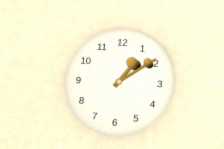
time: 1:09
